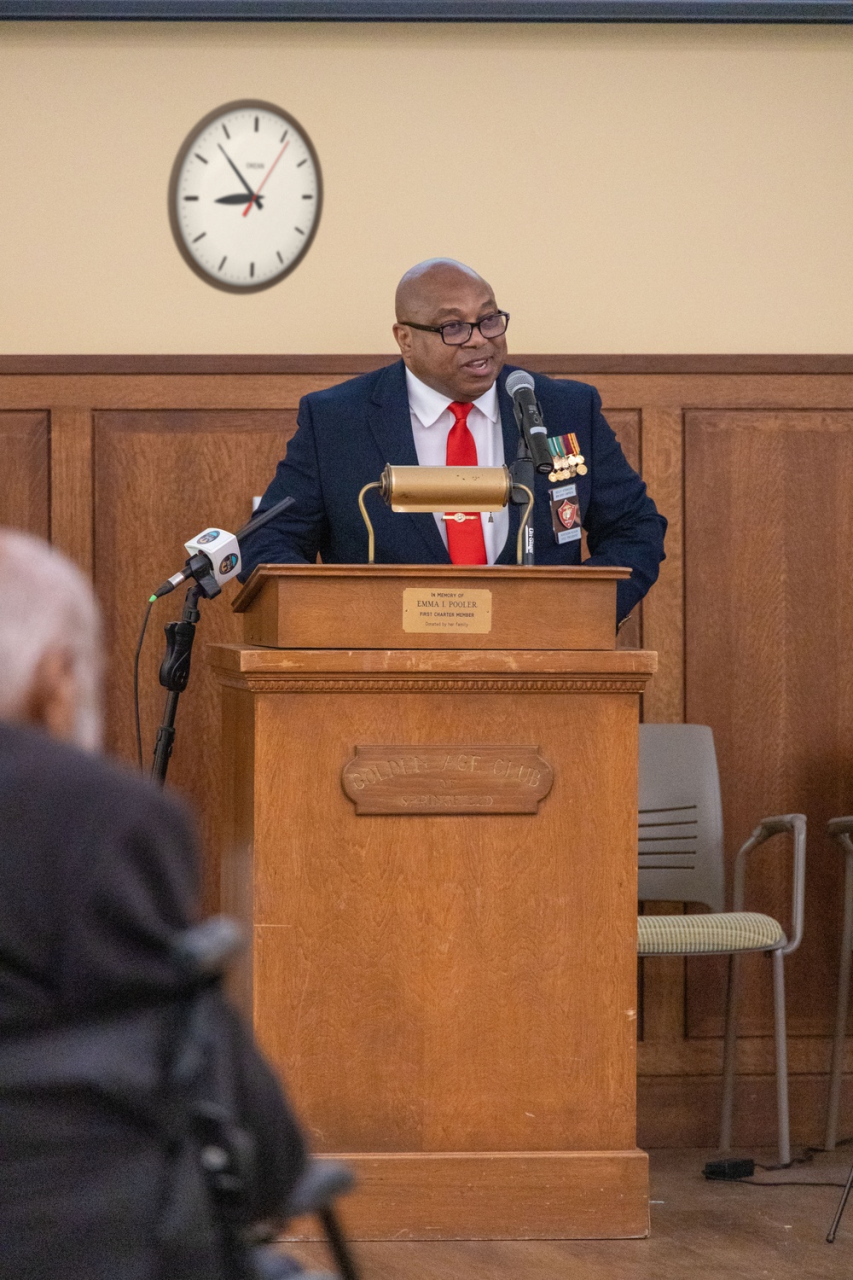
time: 8:53:06
